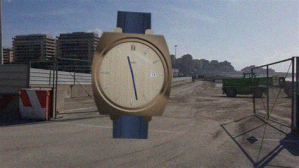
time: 11:28
